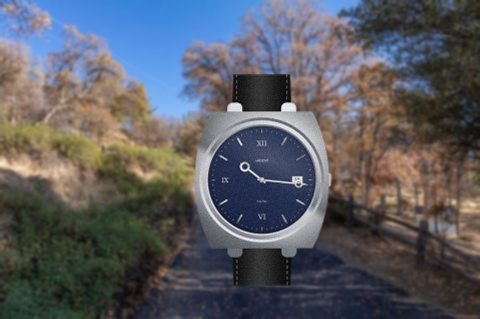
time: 10:16
